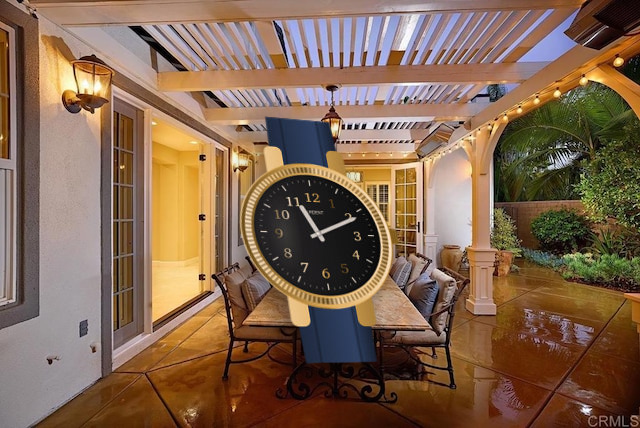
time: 11:11
